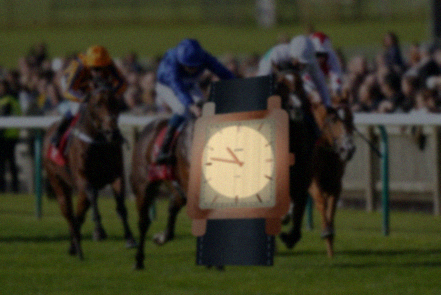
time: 10:47
